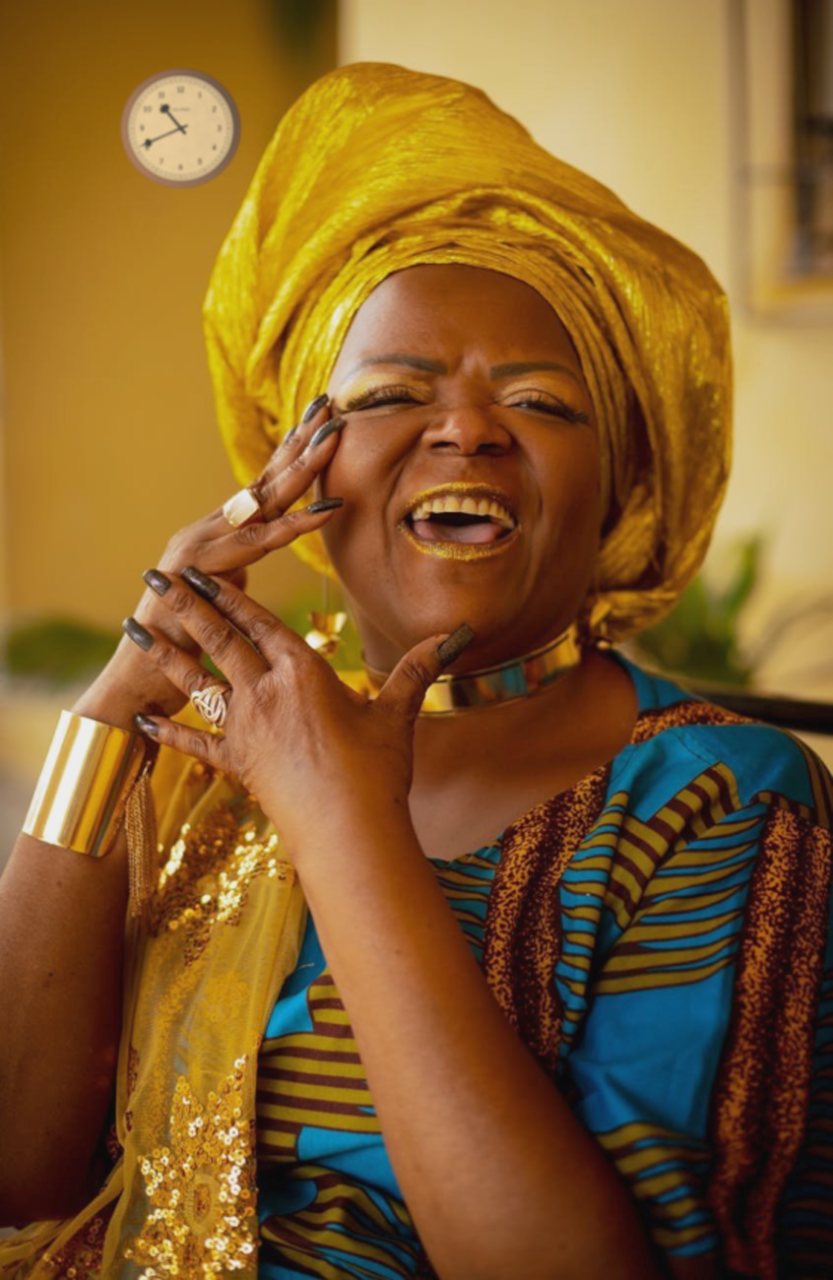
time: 10:41
